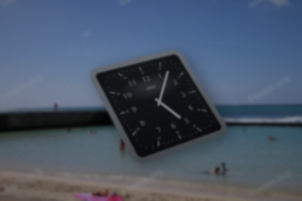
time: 5:07
